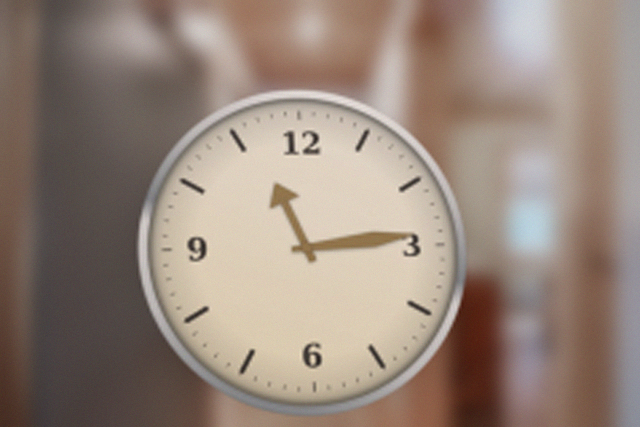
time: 11:14
